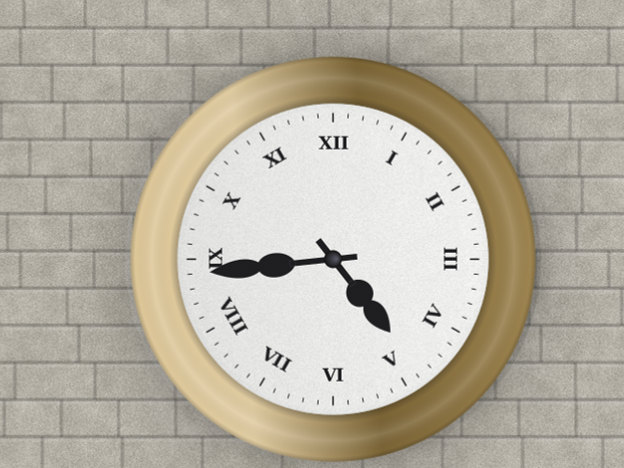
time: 4:44
